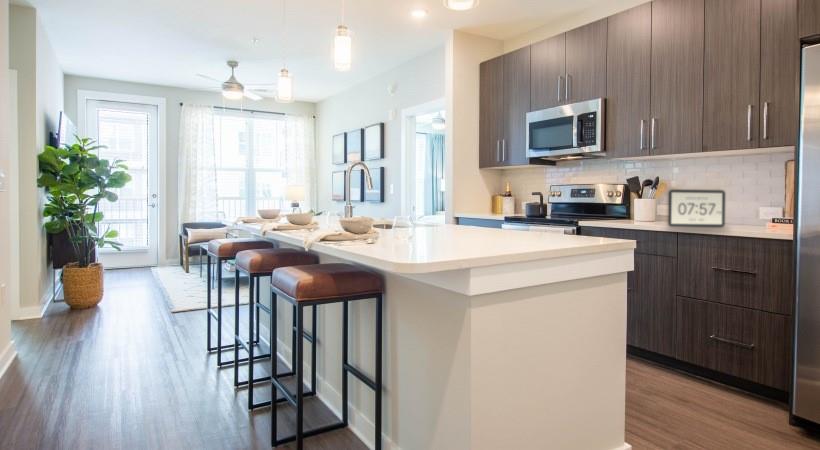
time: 7:57
